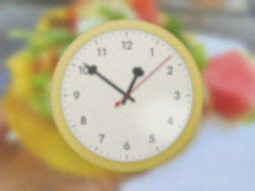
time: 12:51:08
